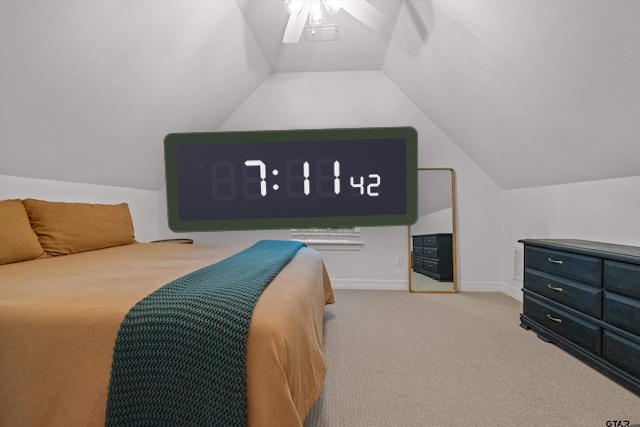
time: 7:11:42
